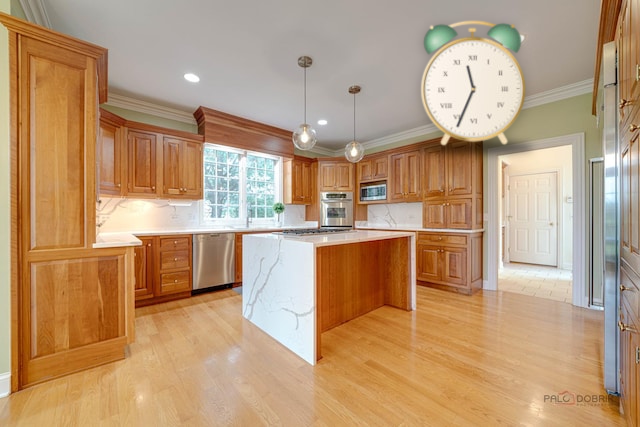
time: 11:34
